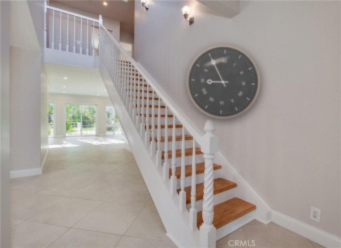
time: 8:55
